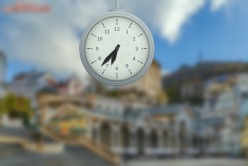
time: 6:37
